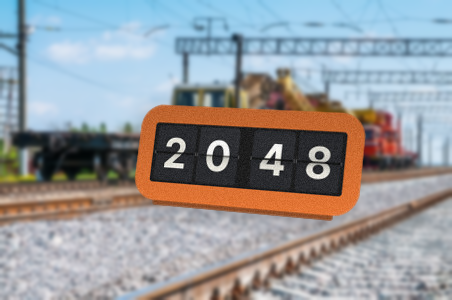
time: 20:48
